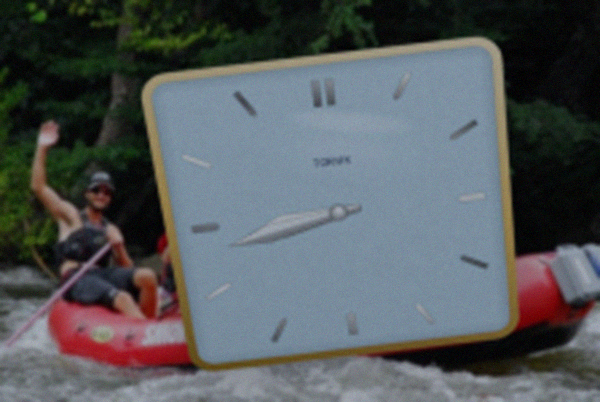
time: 8:43
